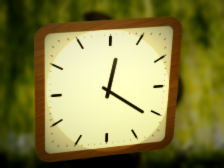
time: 12:21
